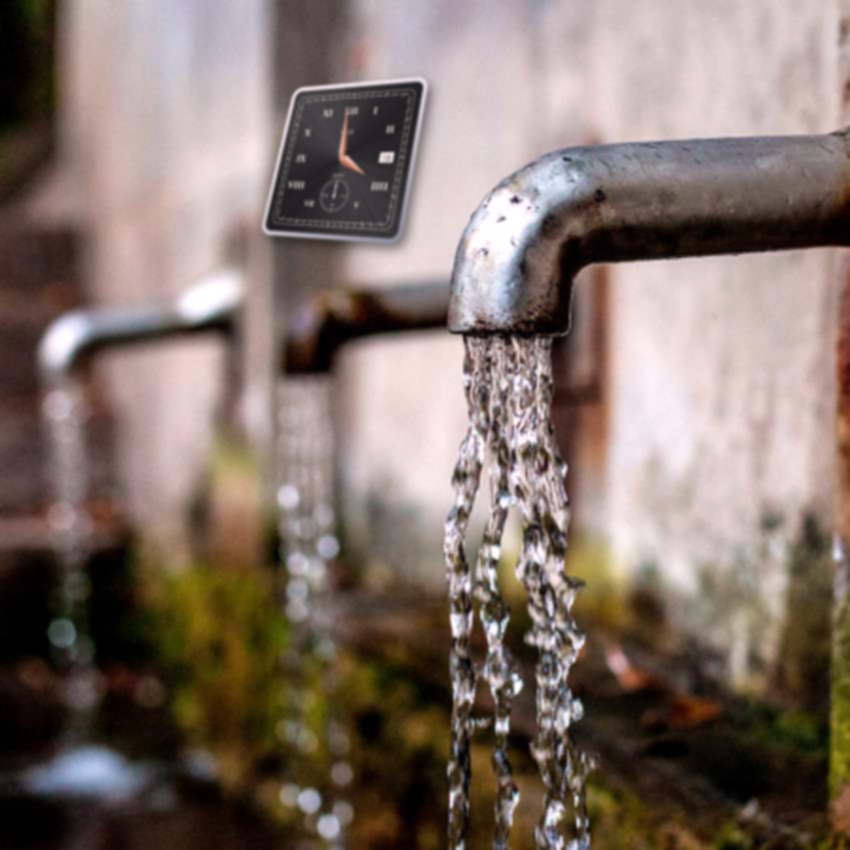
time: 3:59
